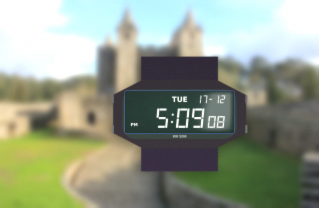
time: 5:09:08
